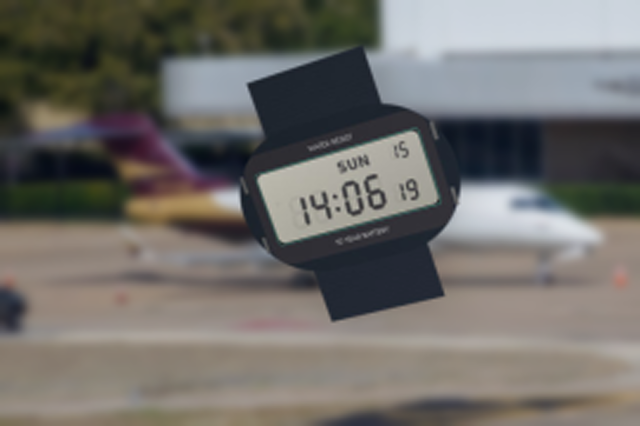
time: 14:06:19
